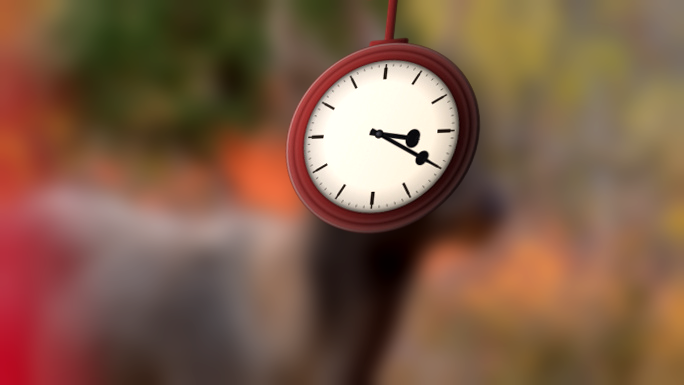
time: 3:20
